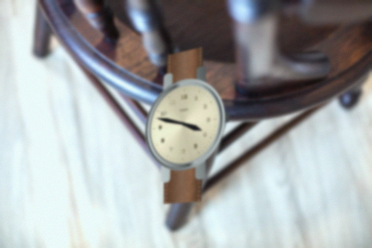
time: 3:48
